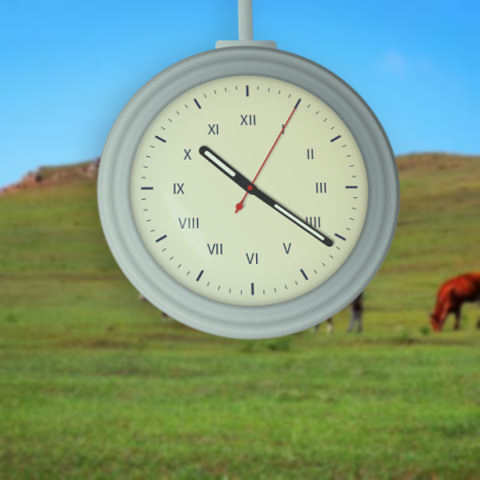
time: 10:21:05
